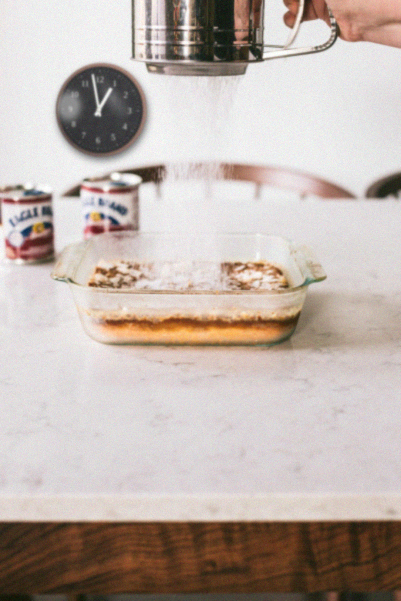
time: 12:58
